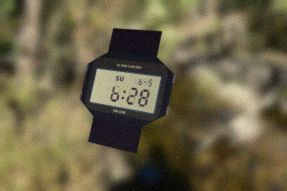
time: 6:28
